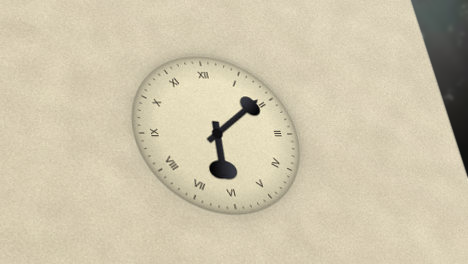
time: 6:09
